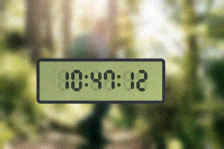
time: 10:47:12
